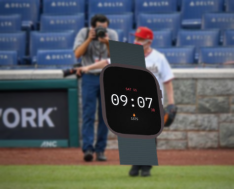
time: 9:07
